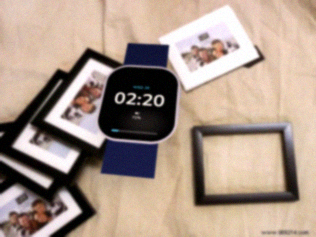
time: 2:20
